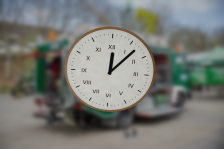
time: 12:07
